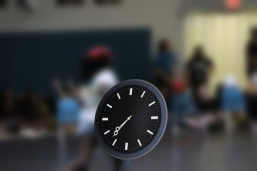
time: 7:37
